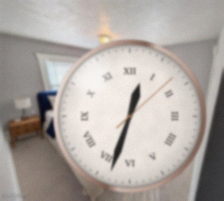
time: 12:33:08
